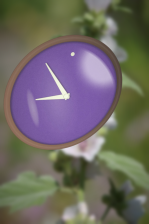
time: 8:54
